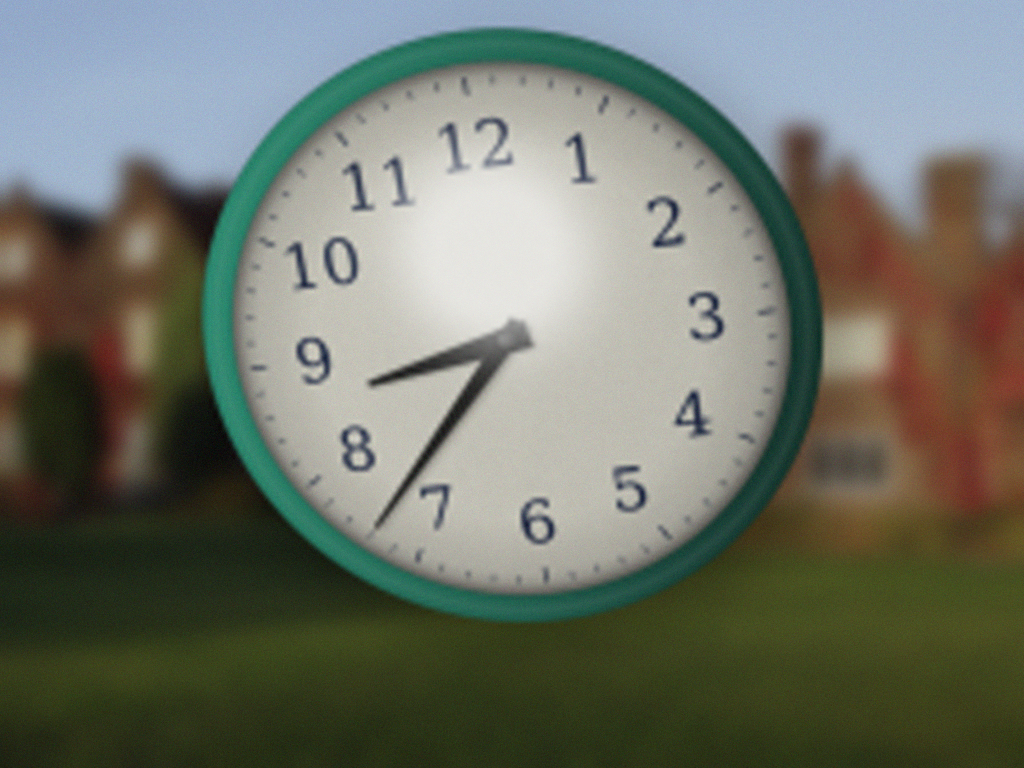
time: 8:37
